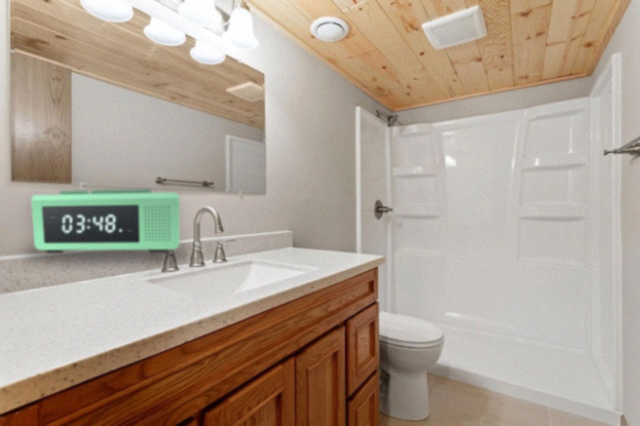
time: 3:48
